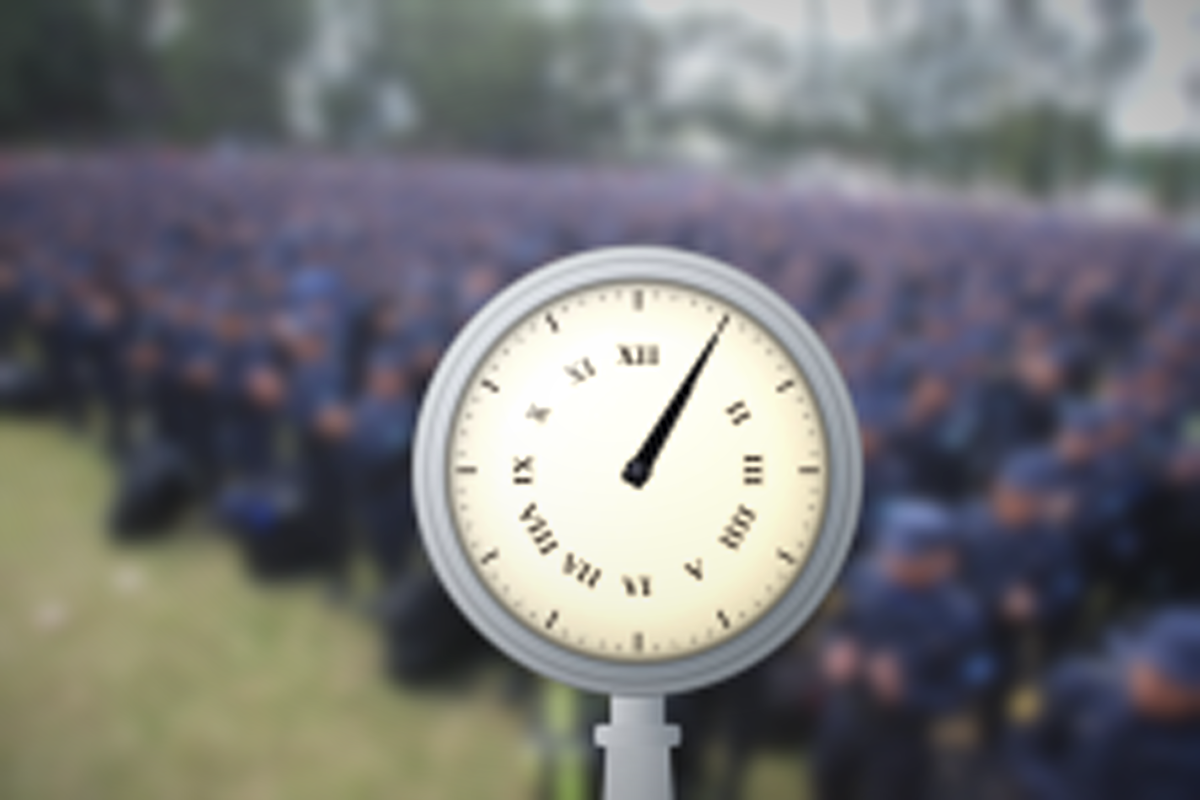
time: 1:05
